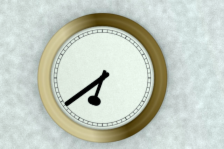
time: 6:39
